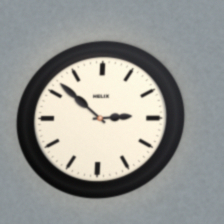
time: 2:52
